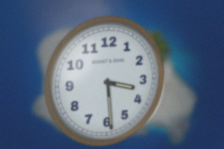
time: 3:29
